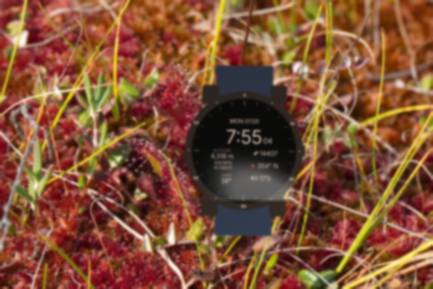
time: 7:55
